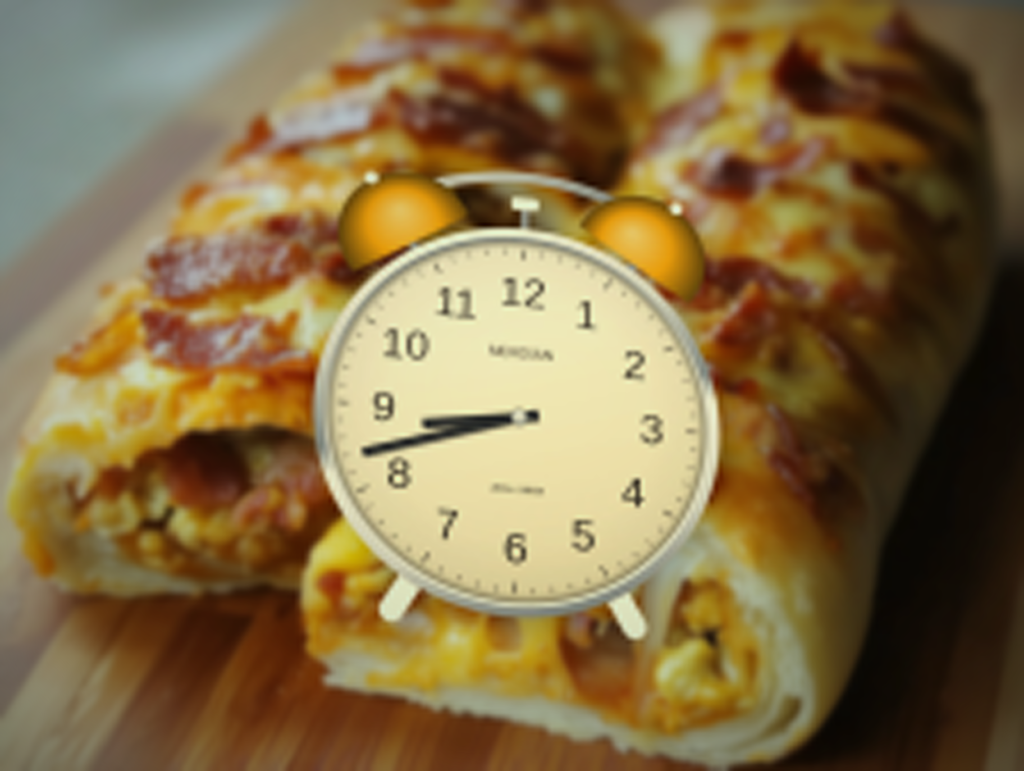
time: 8:42
